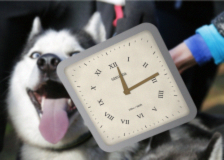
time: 12:14
